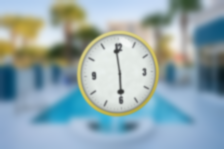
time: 5:59
